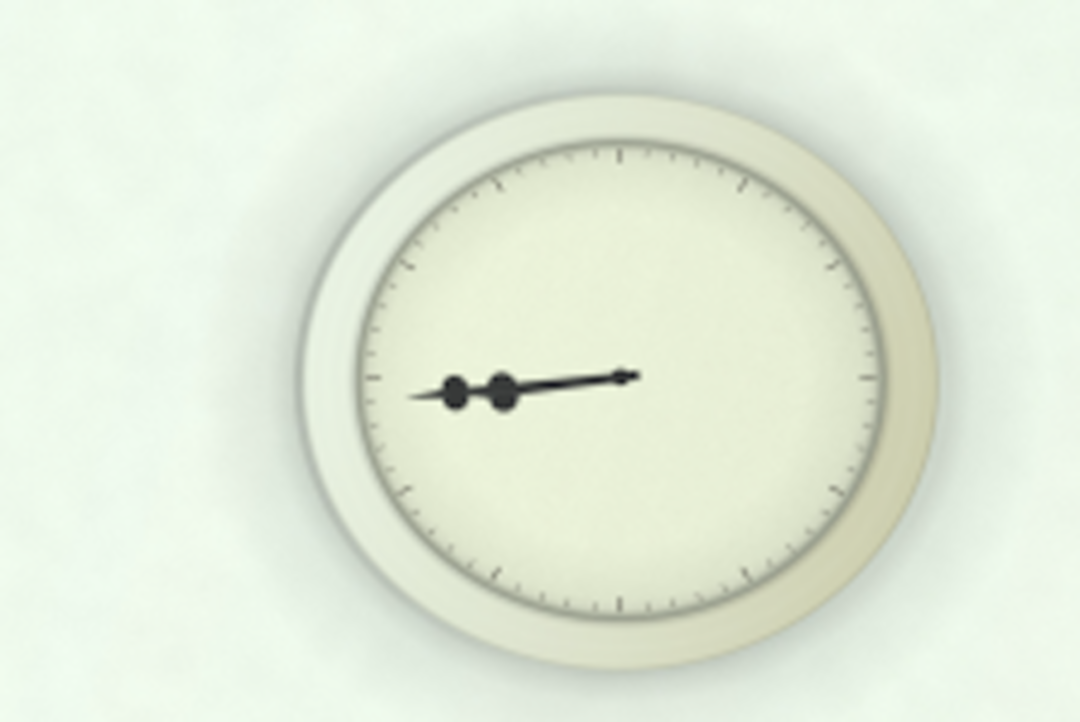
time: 8:44
